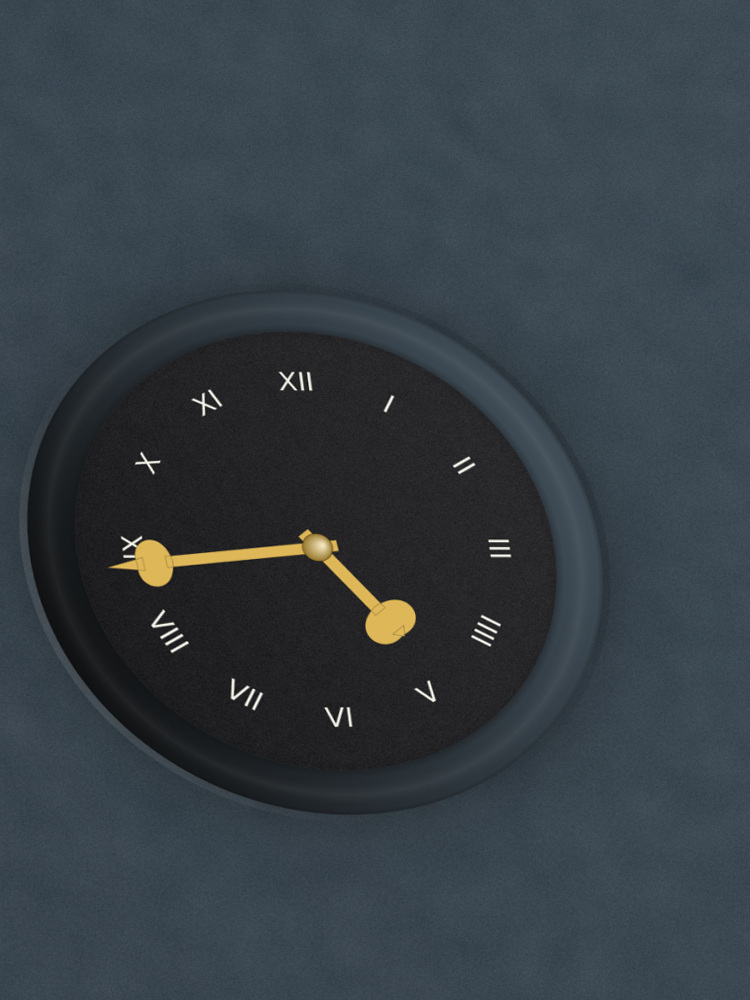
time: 4:44
